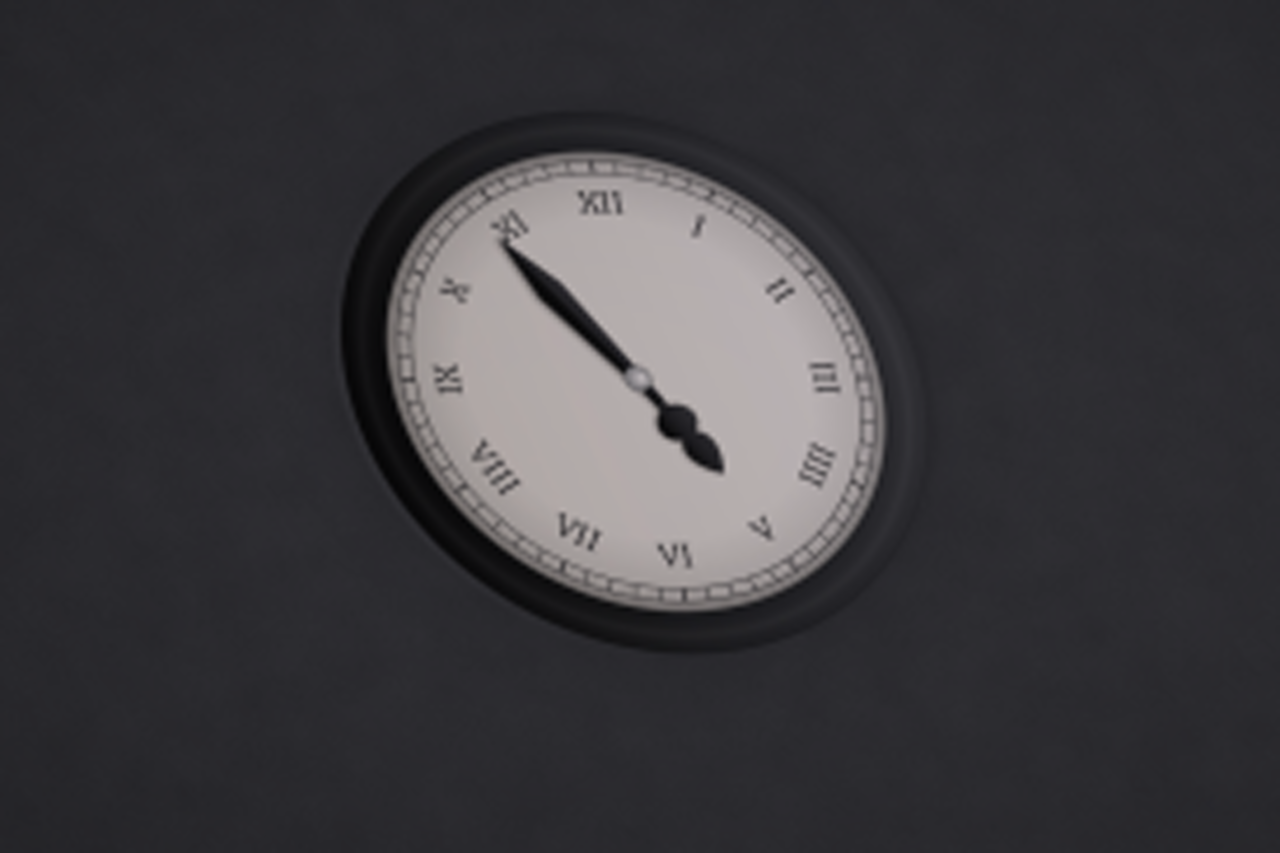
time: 4:54
